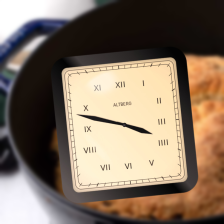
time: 3:48
